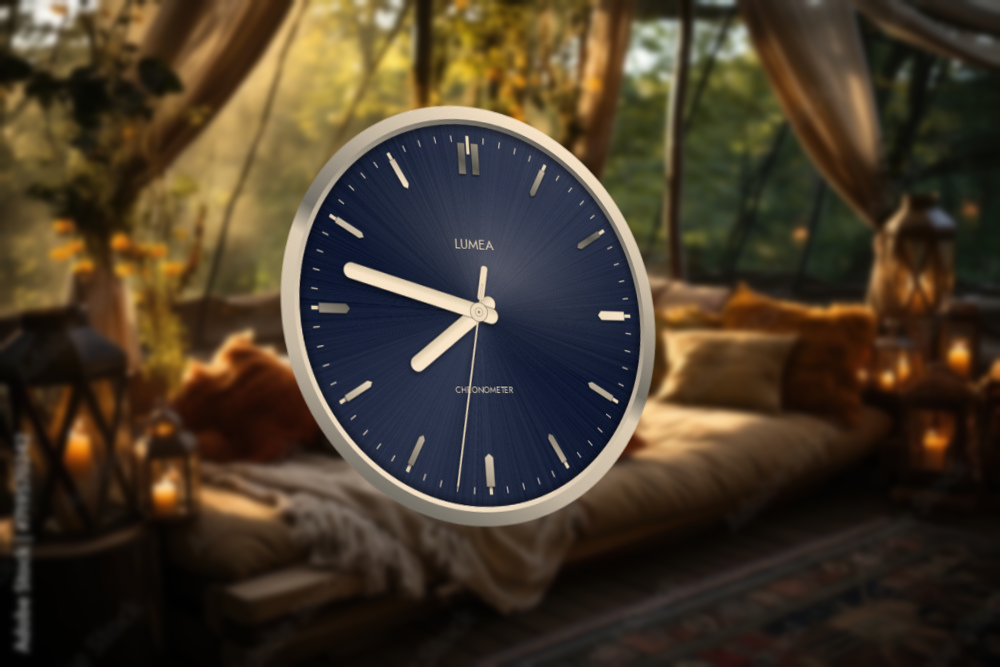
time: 7:47:32
